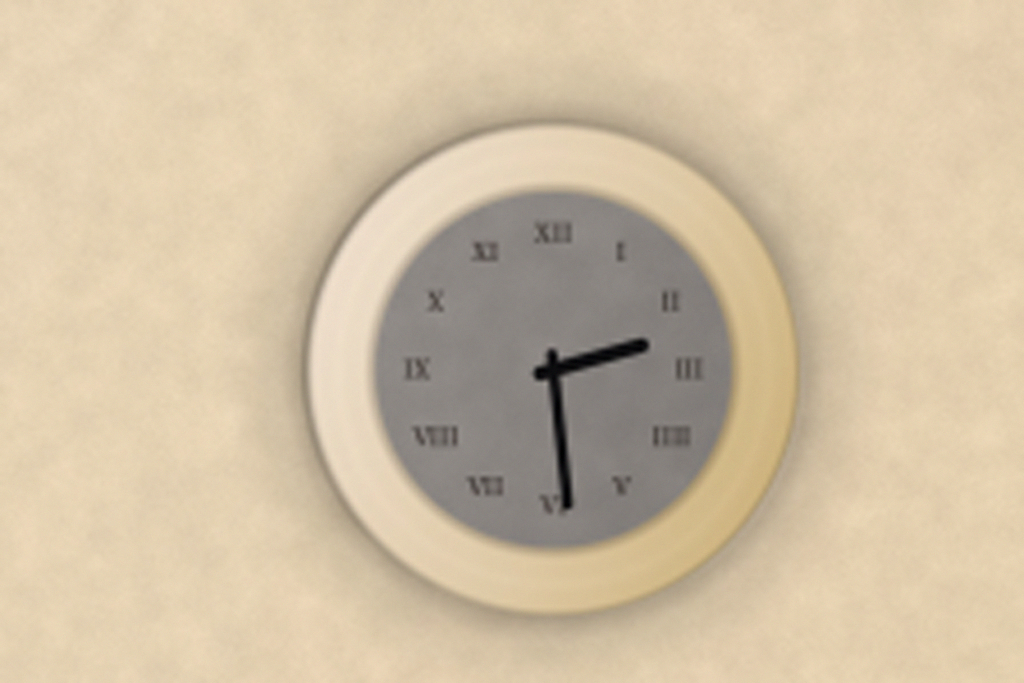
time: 2:29
